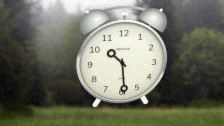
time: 10:29
